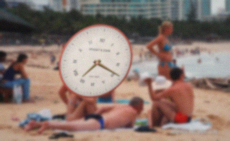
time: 7:19
